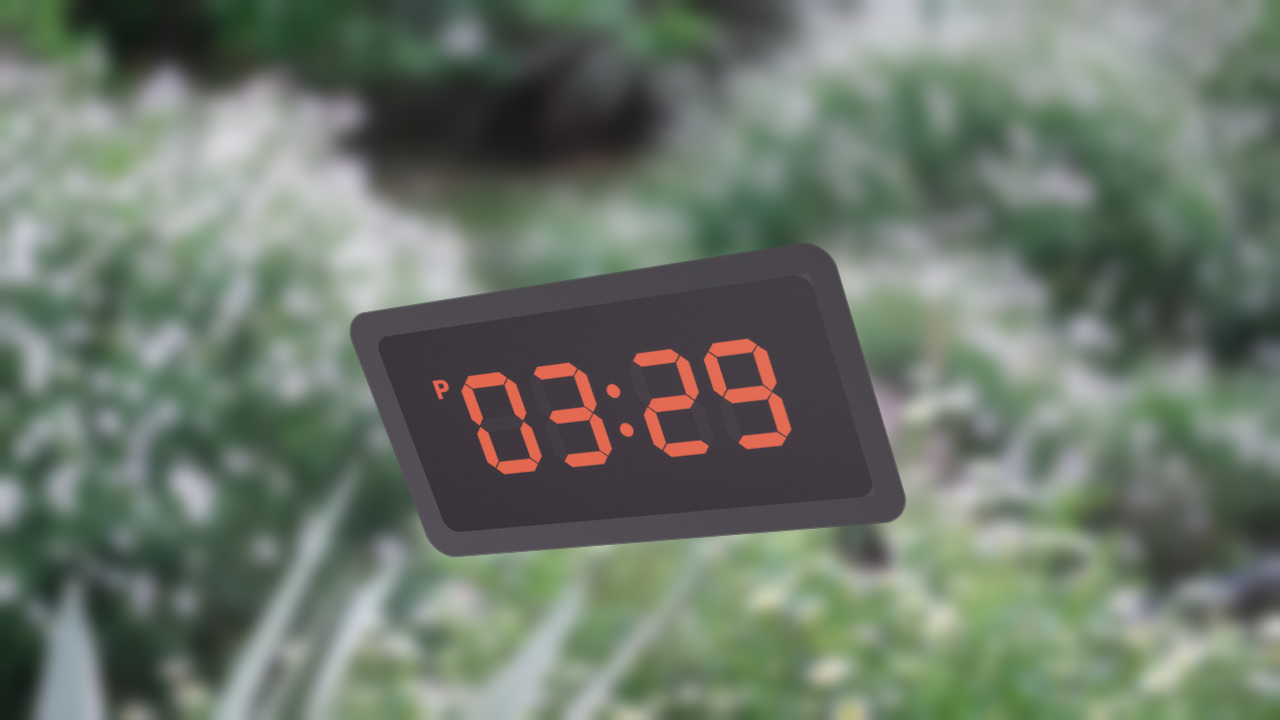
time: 3:29
